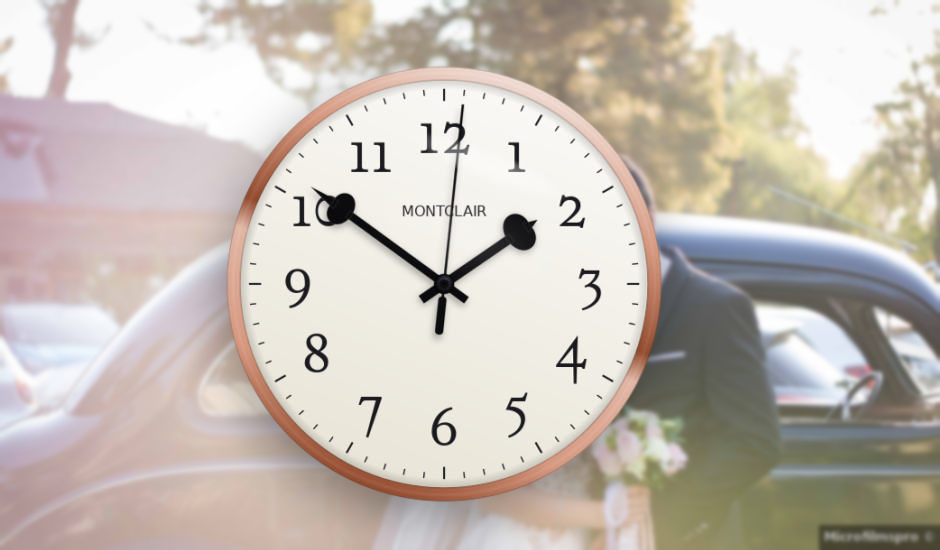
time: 1:51:01
